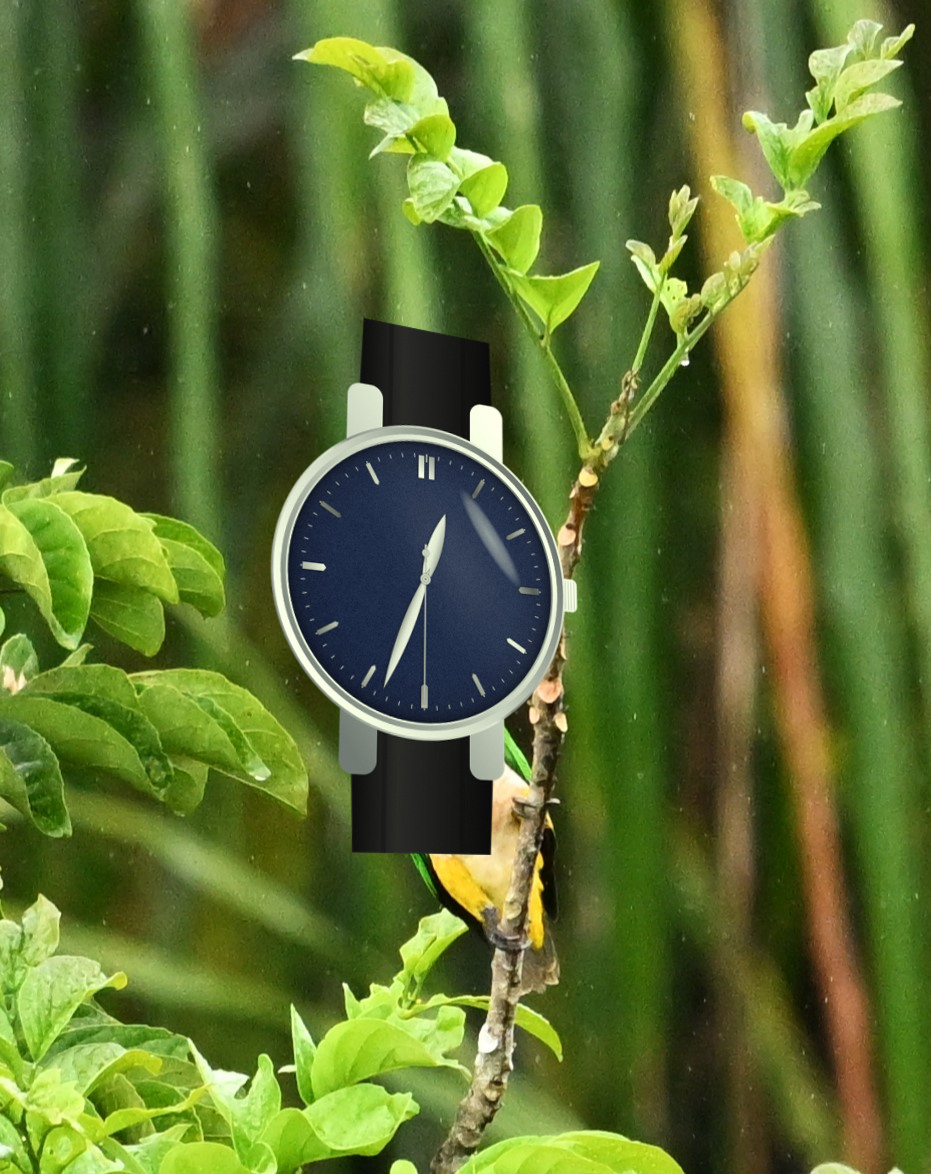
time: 12:33:30
